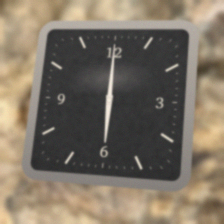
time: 6:00
